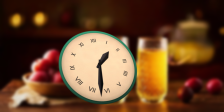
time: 1:32
